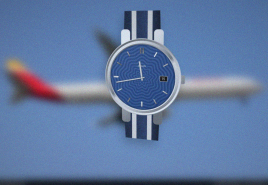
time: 11:43
